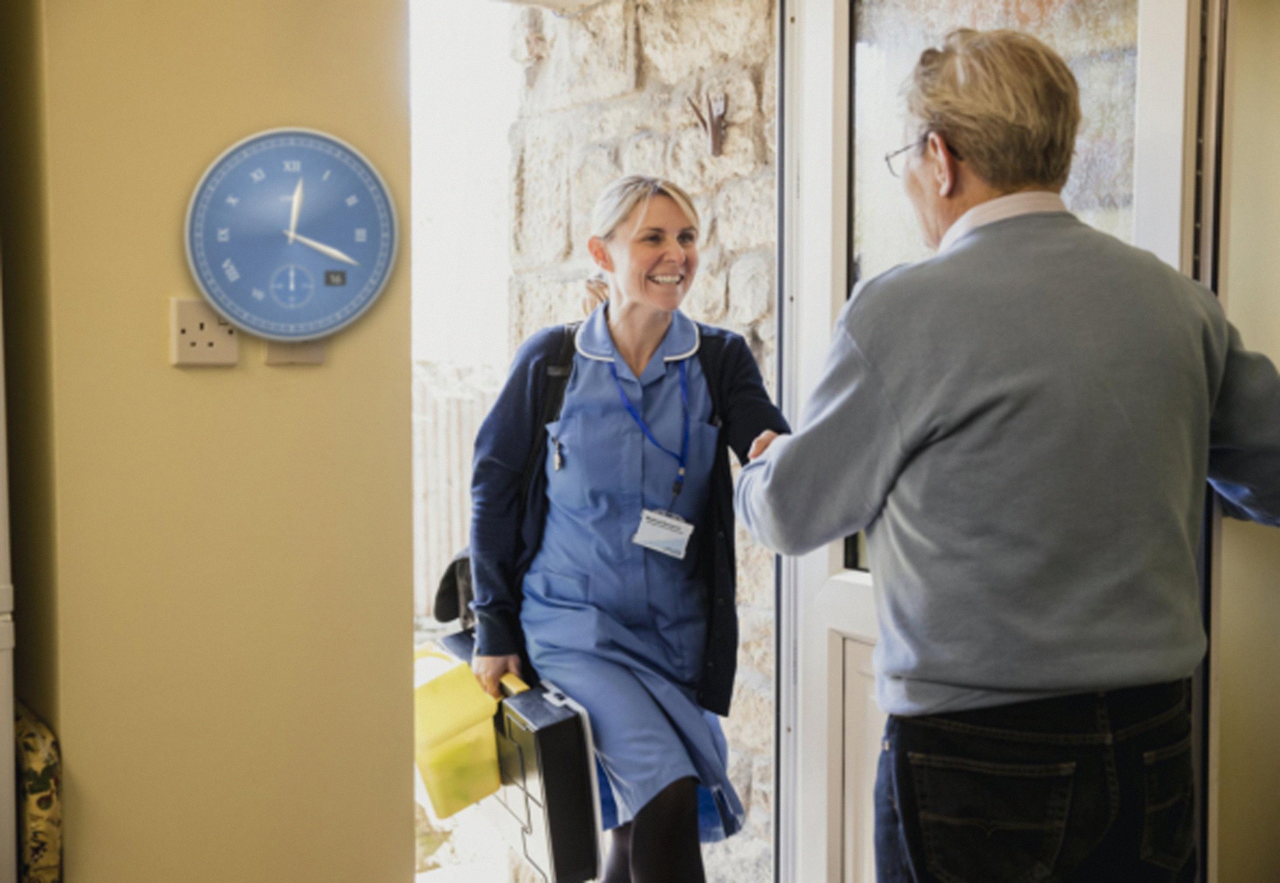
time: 12:19
